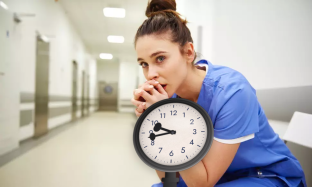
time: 9:43
